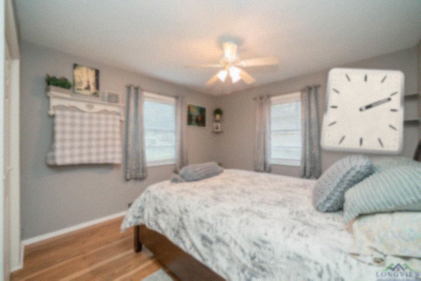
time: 2:11
